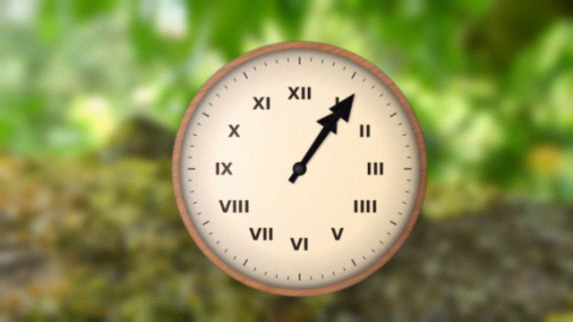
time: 1:06
